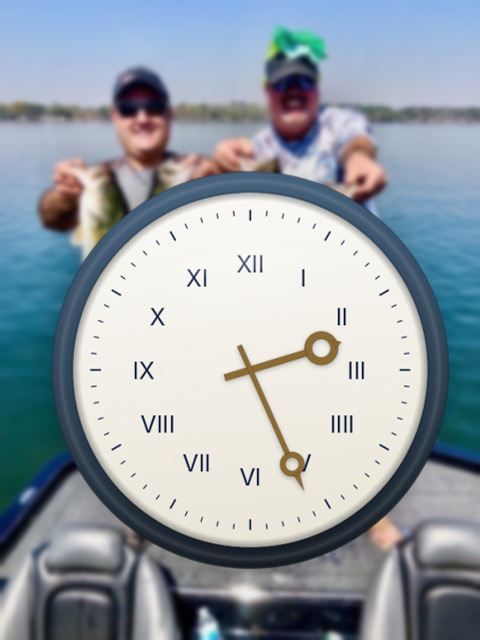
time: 2:26
